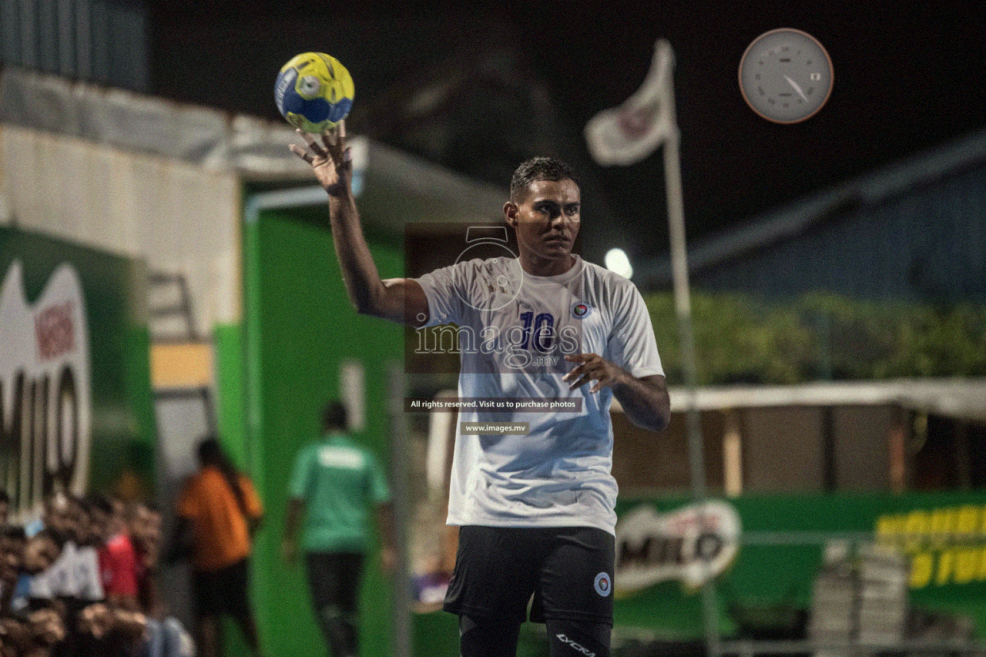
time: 4:23
